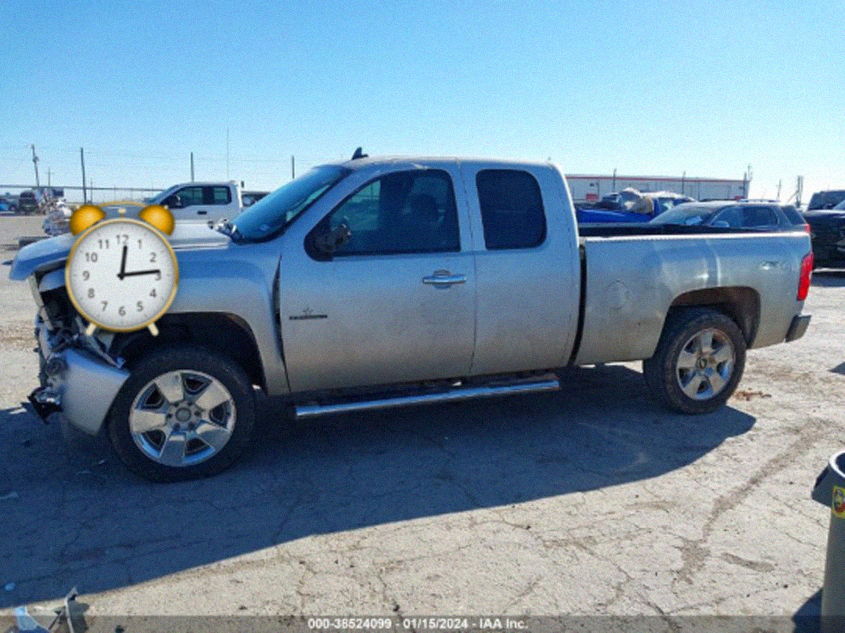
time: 12:14
